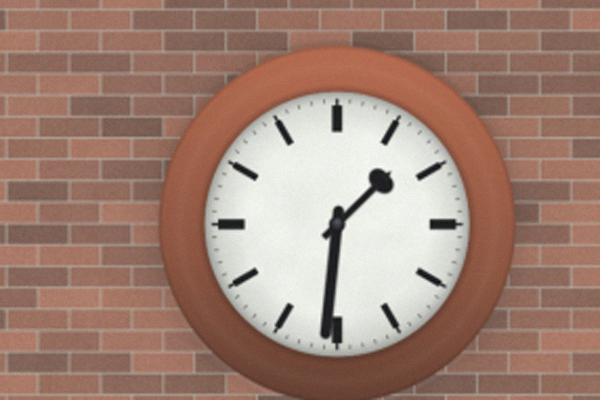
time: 1:31
